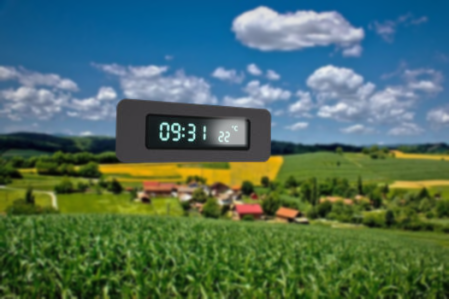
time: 9:31
